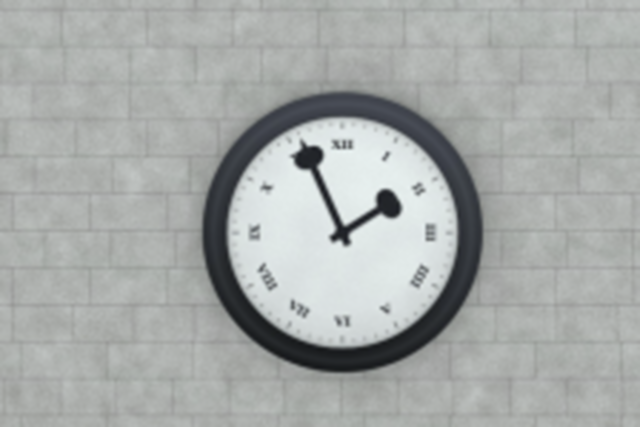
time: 1:56
